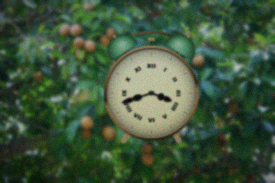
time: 3:42
